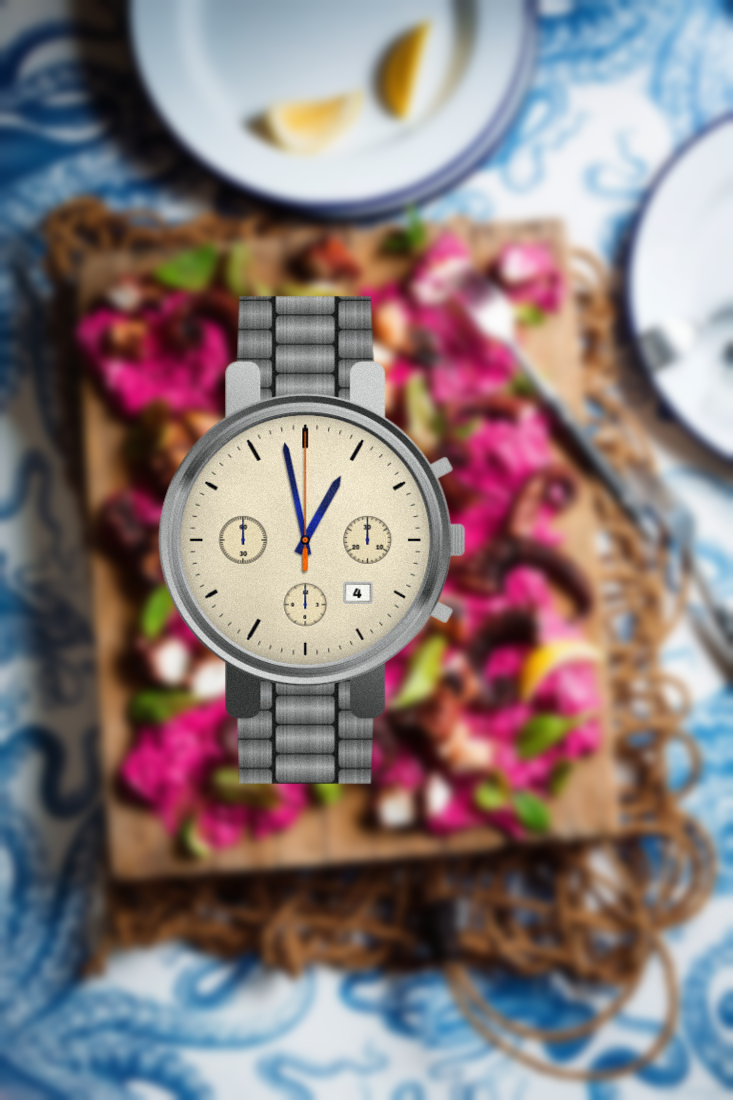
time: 12:58
